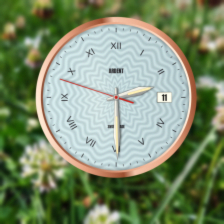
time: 2:29:48
